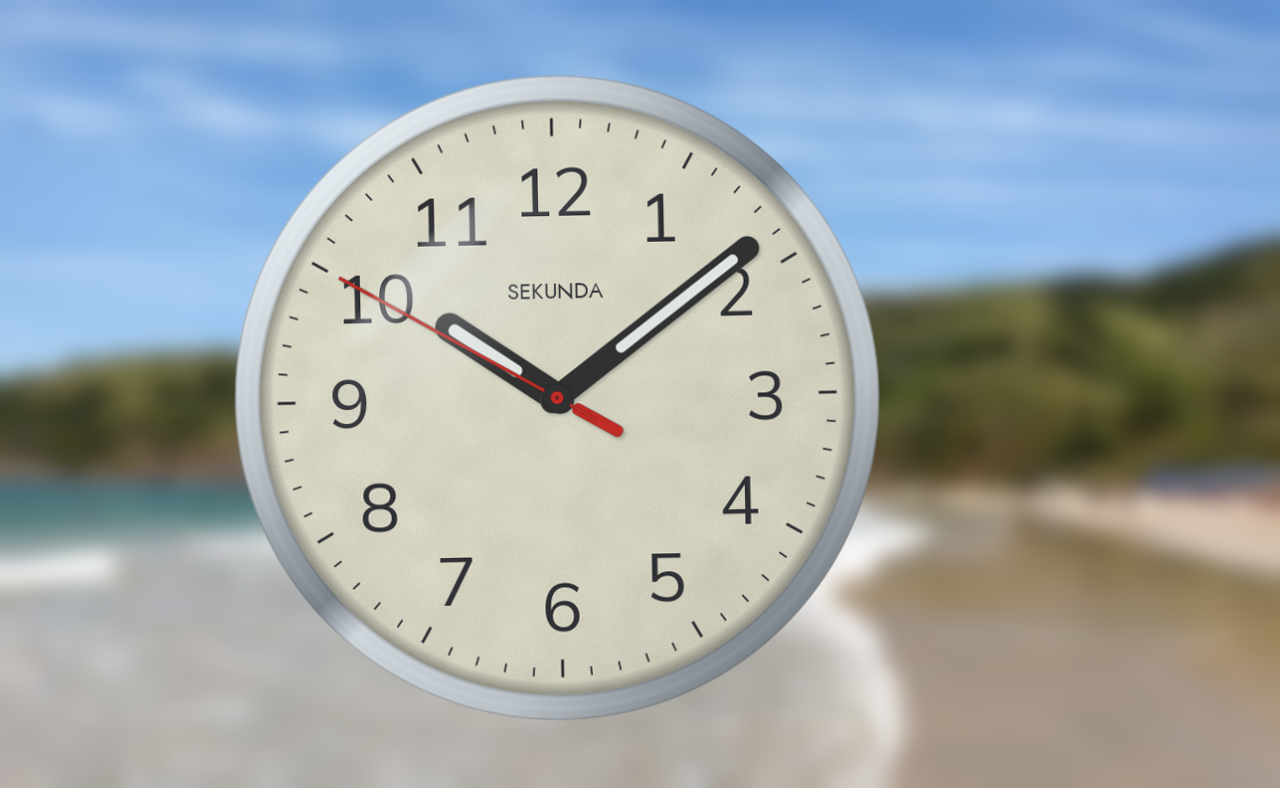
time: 10:08:50
